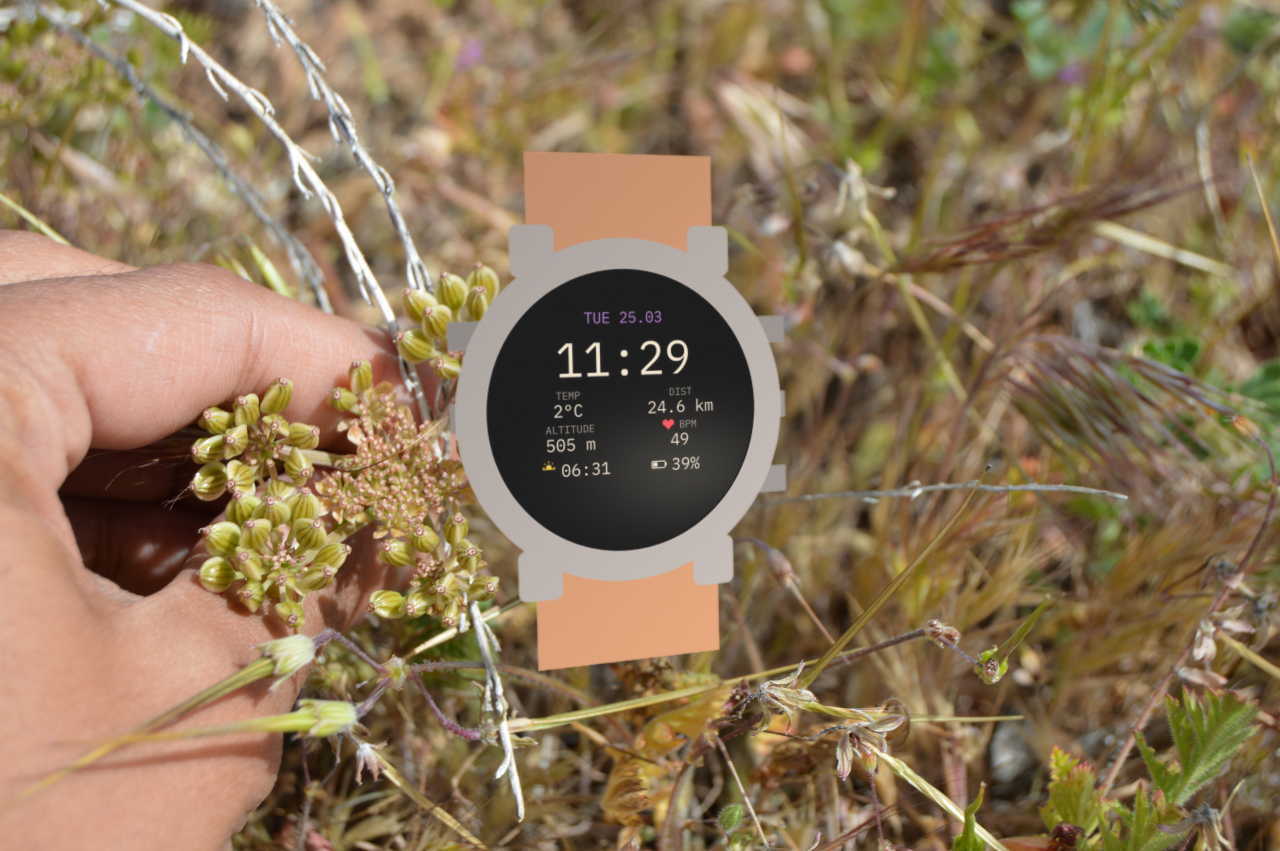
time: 11:29
